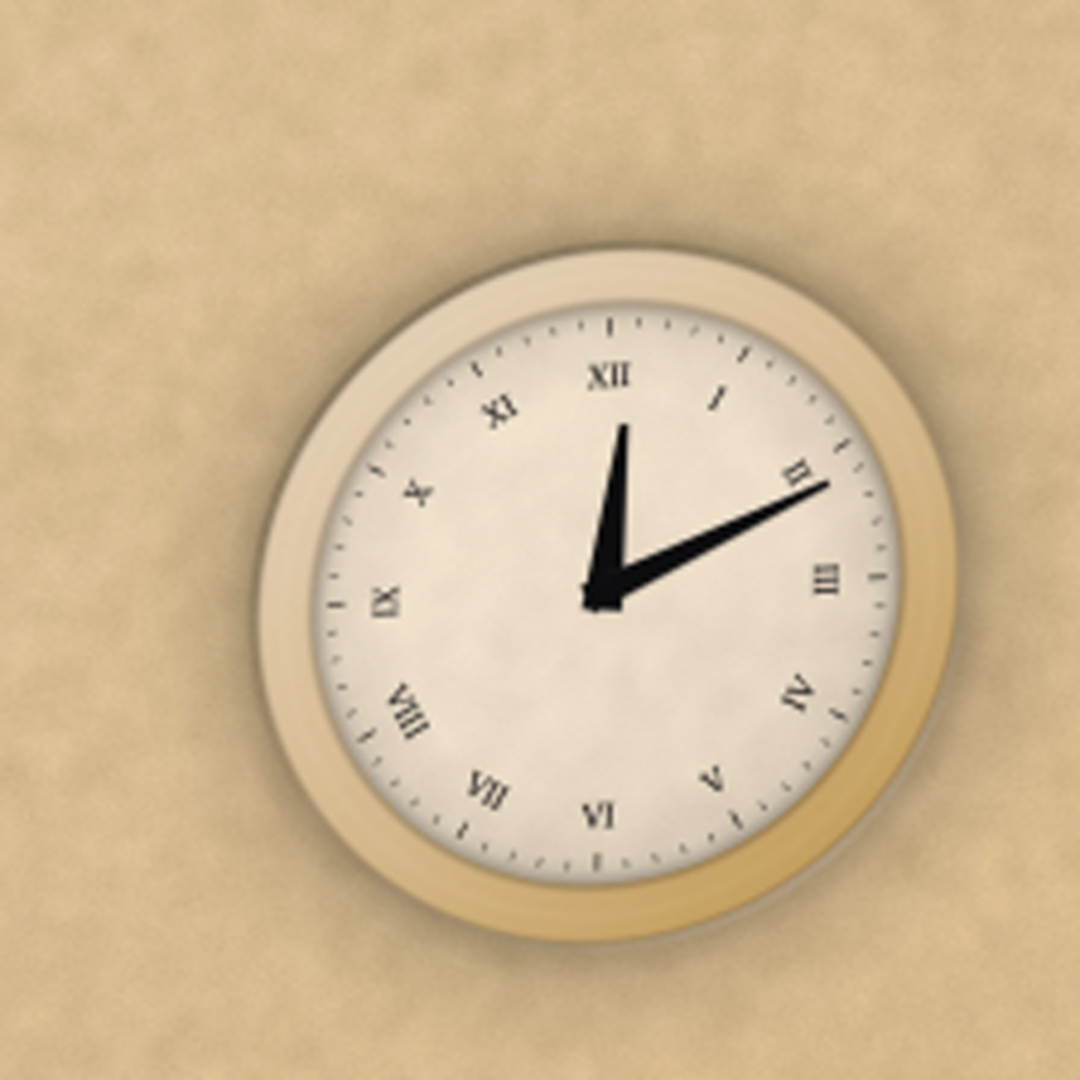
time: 12:11
